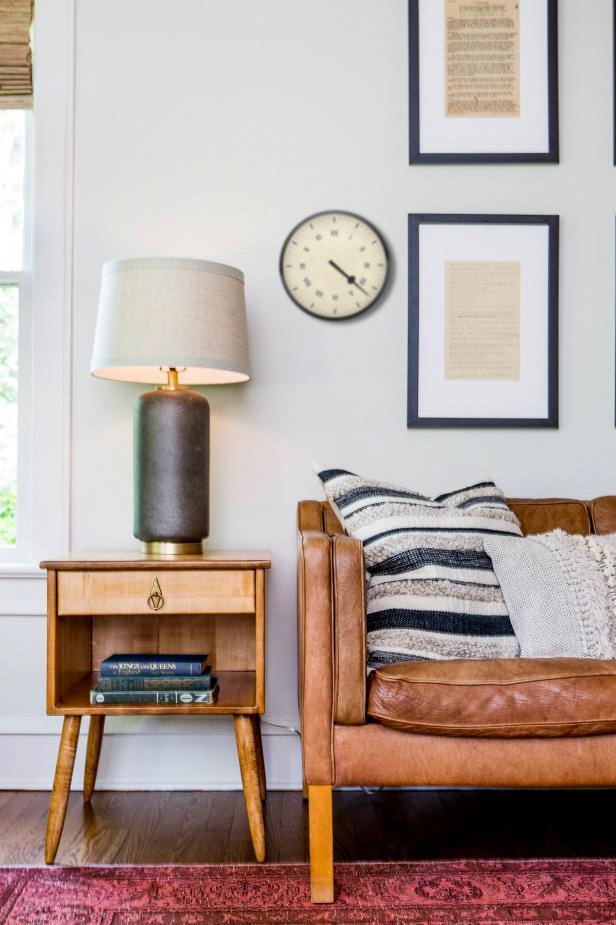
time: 4:22
